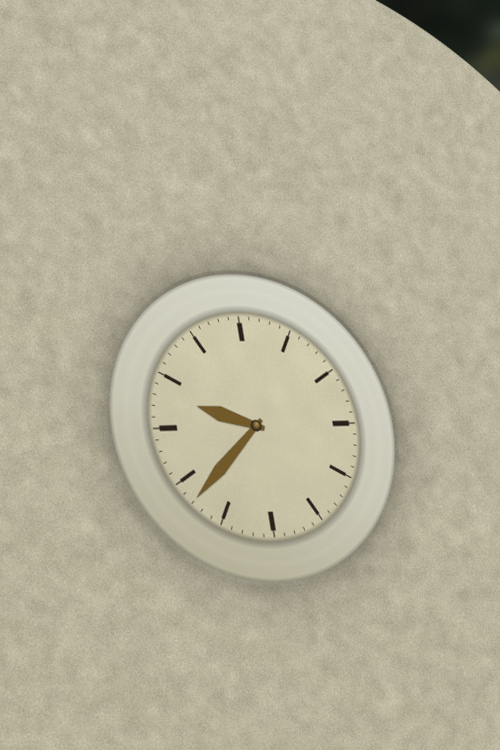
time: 9:38
